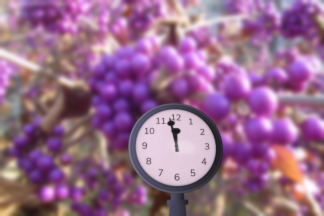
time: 11:58
